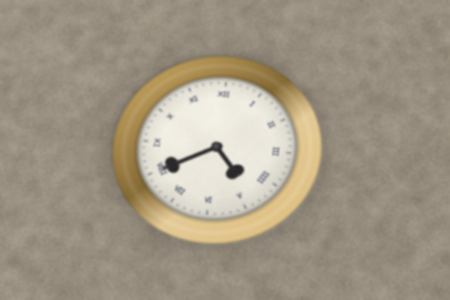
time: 4:40
